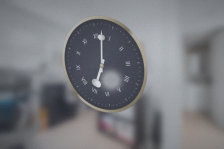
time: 7:02
